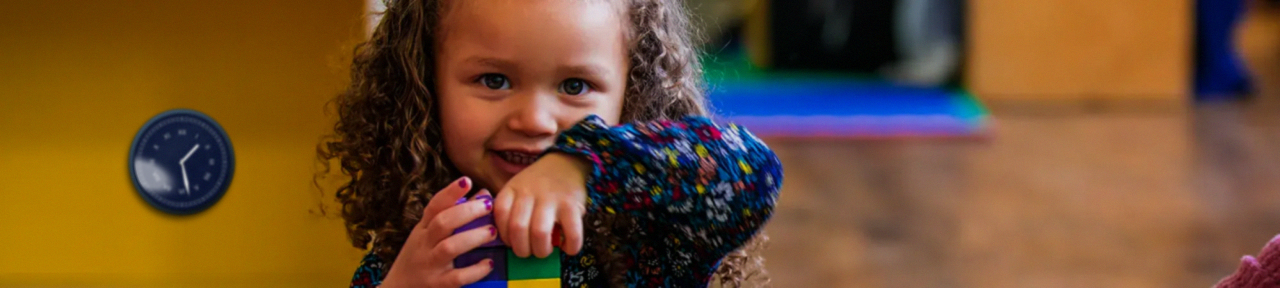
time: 1:28
